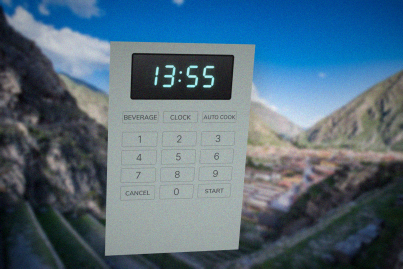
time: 13:55
